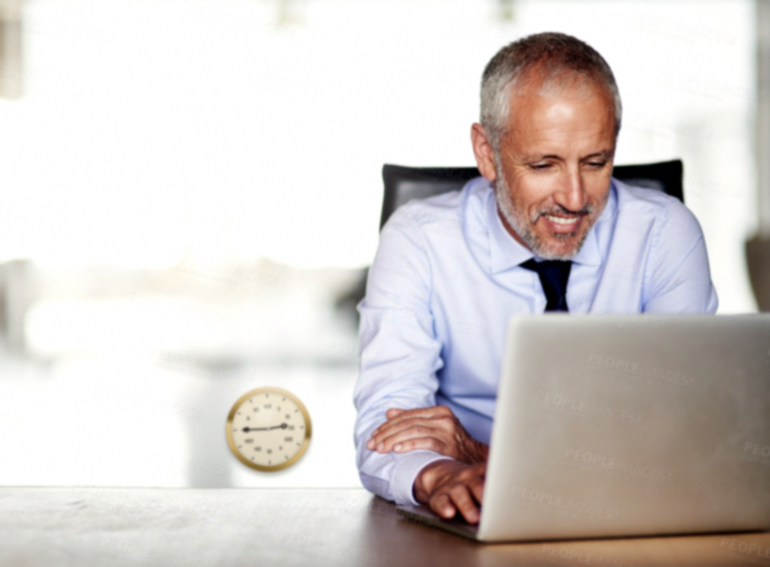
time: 2:45
